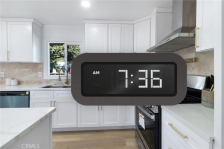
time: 7:36
